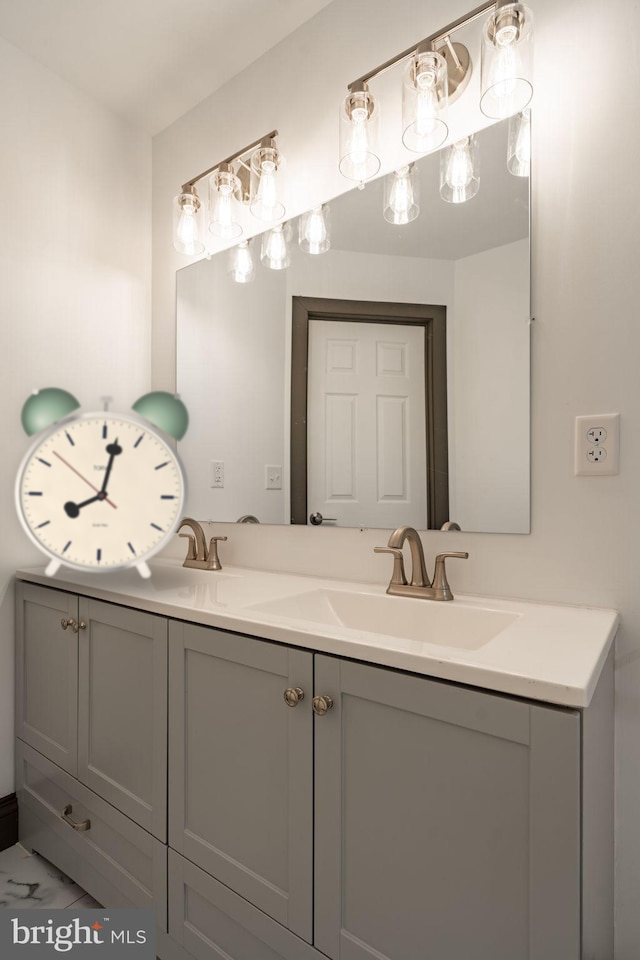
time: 8:01:52
